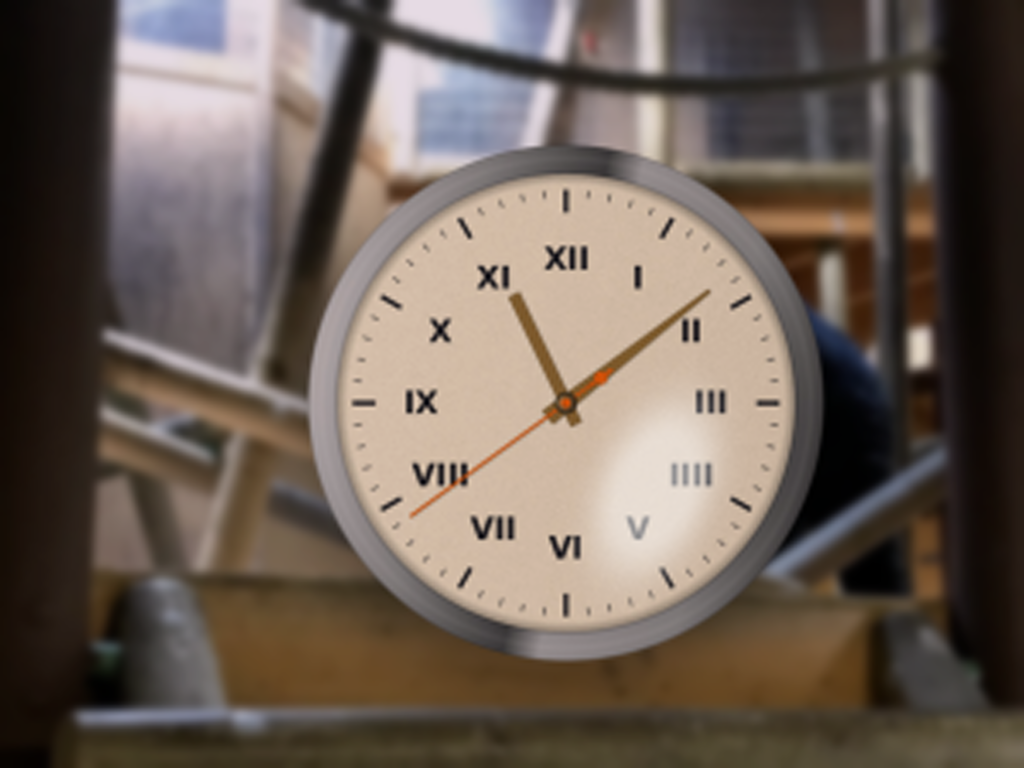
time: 11:08:39
